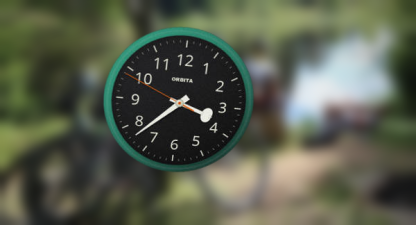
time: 3:37:49
